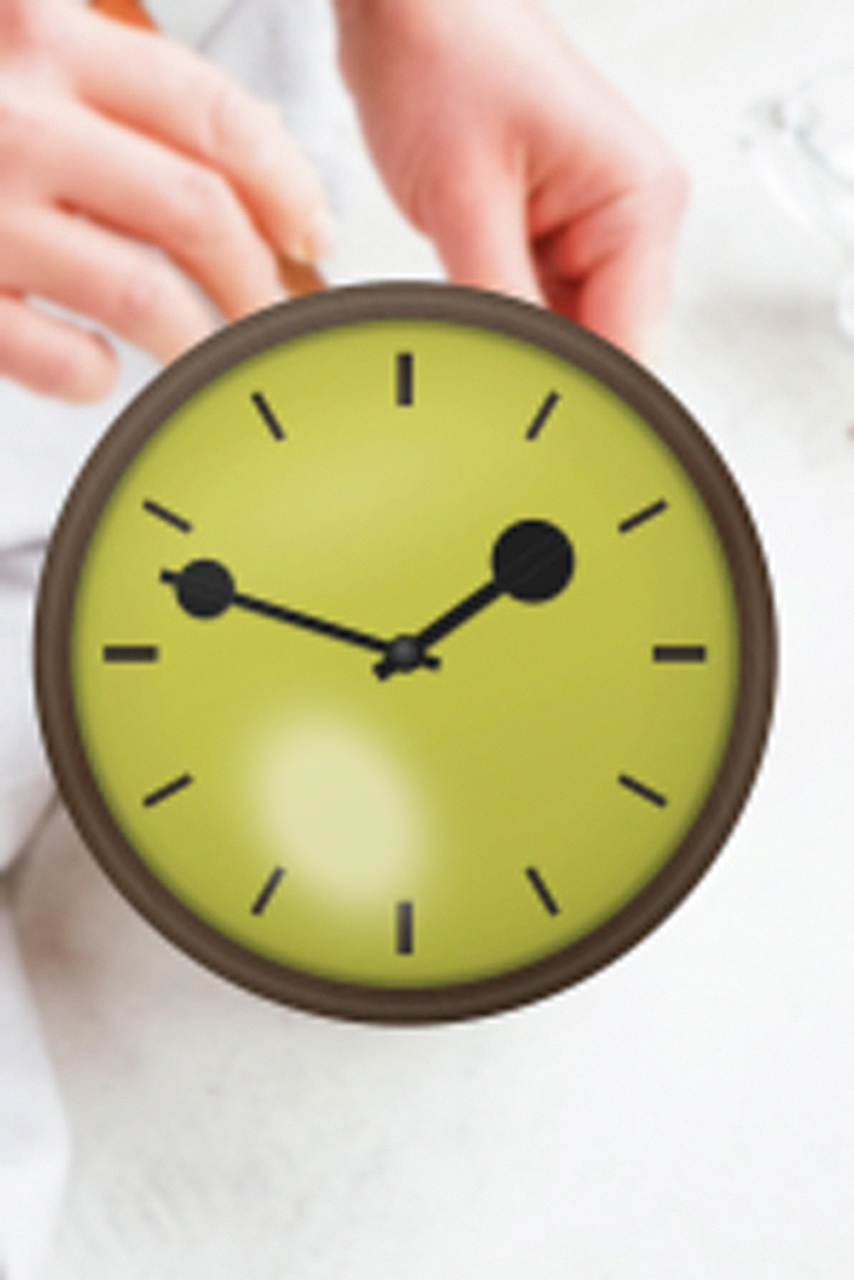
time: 1:48
